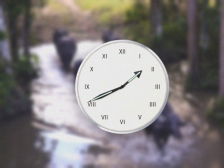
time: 1:41
